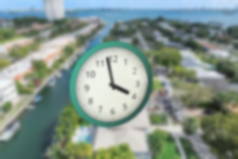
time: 3:58
